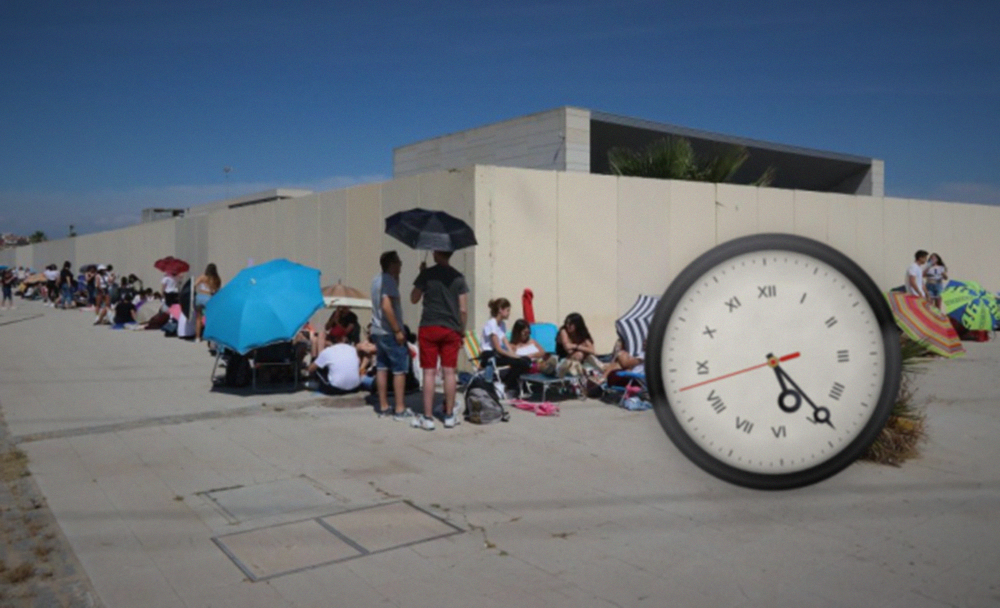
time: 5:23:43
